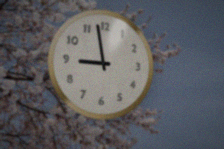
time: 8:58
